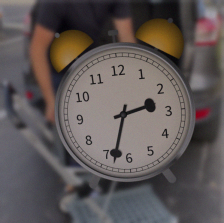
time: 2:33
